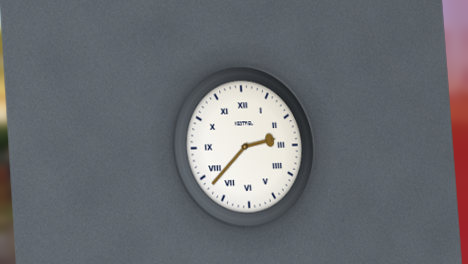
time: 2:38
